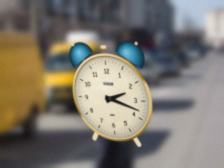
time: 2:18
